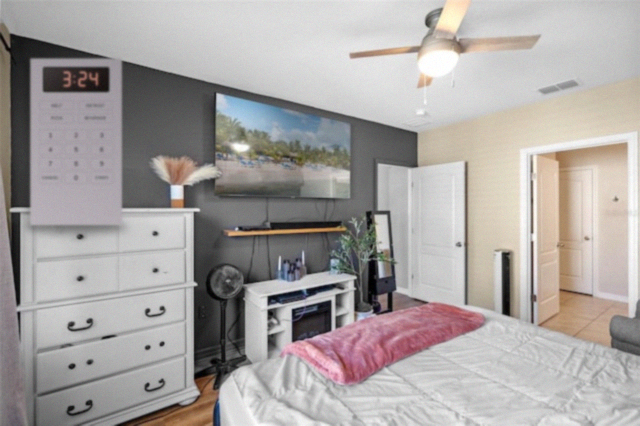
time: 3:24
